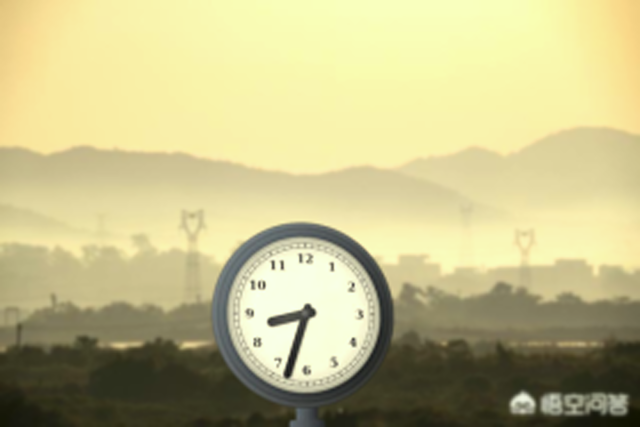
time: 8:33
